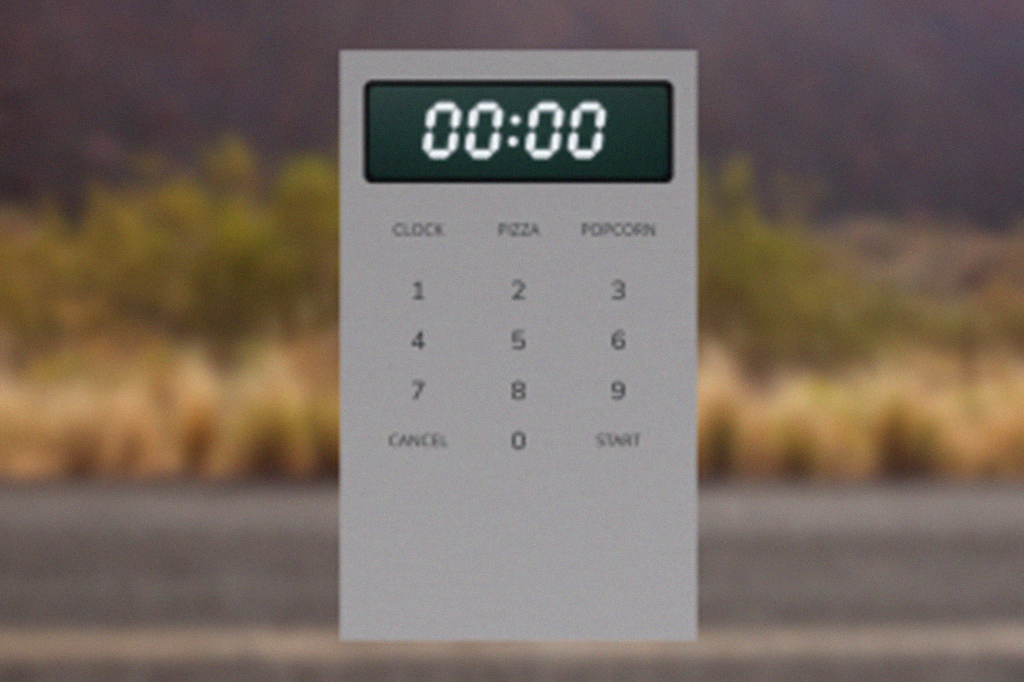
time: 0:00
